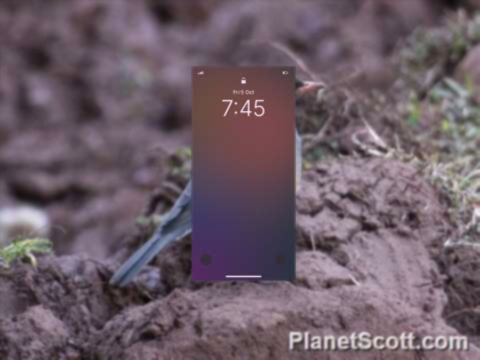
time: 7:45
